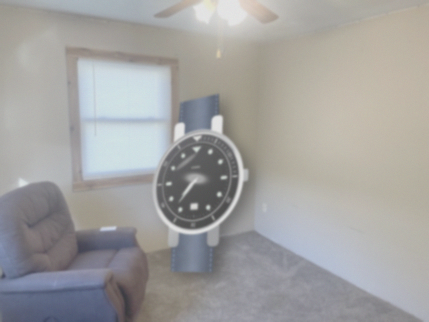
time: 7:37
